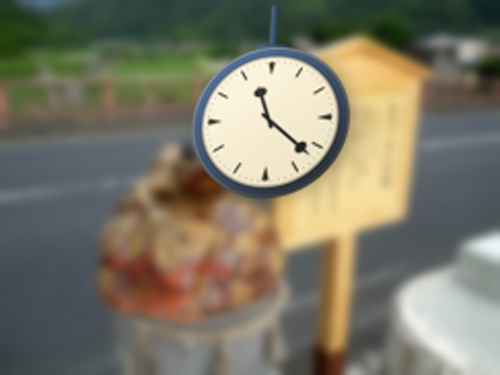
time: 11:22
